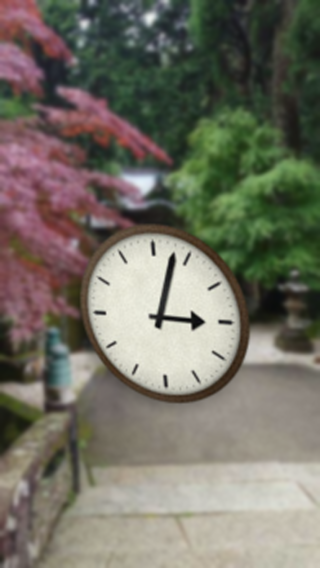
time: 3:03
